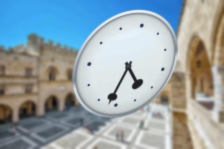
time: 4:32
